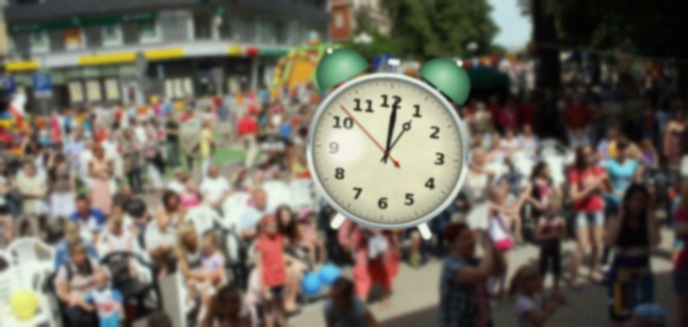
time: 1:00:52
